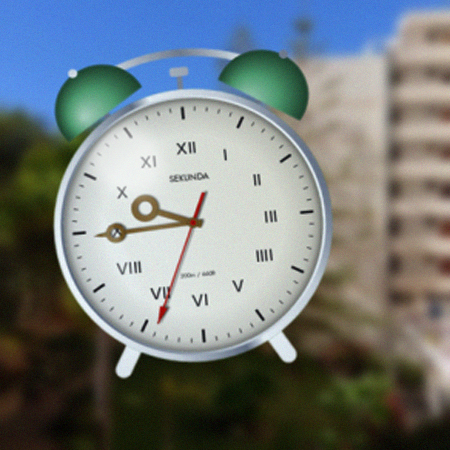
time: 9:44:34
